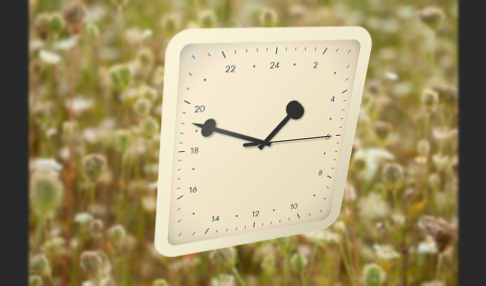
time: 2:48:15
